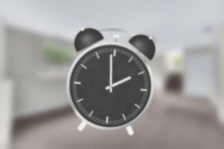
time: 1:59
